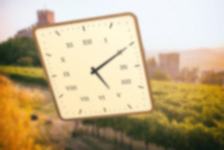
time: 5:10
